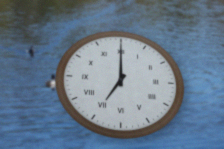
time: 7:00
